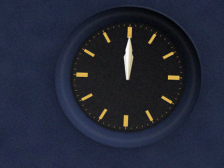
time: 12:00
